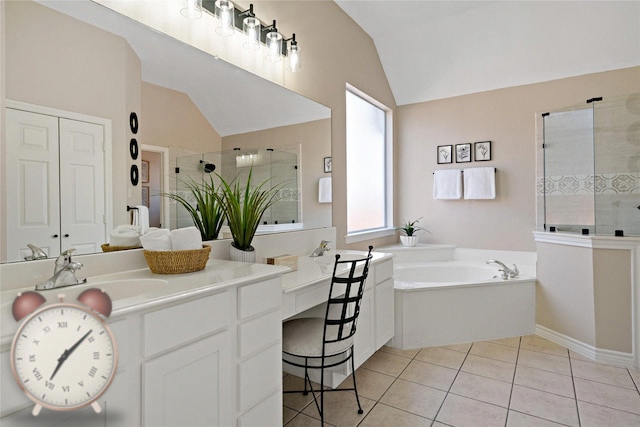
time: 7:08
